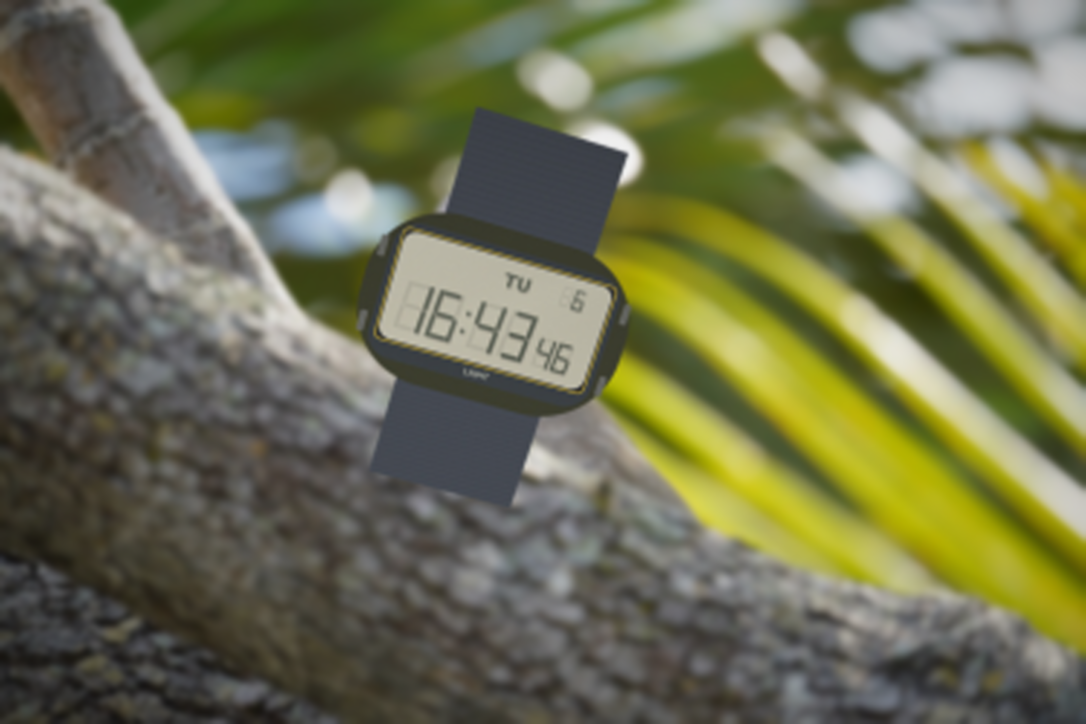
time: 16:43:46
